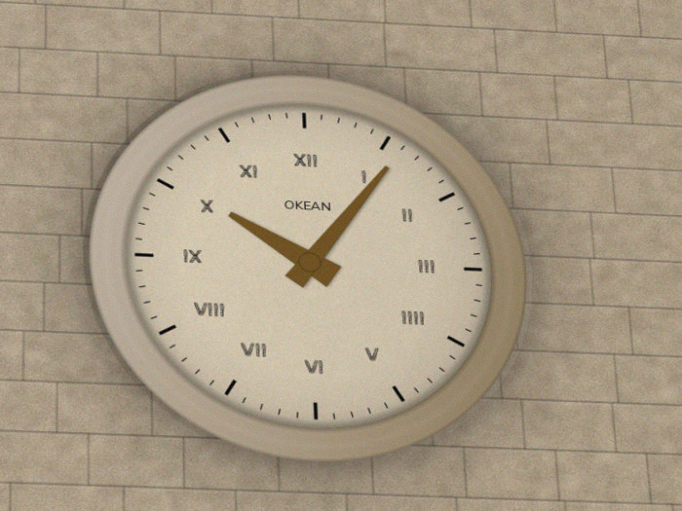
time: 10:06
